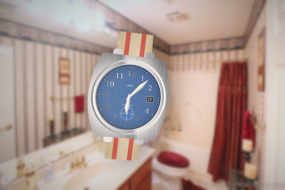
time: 6:07
